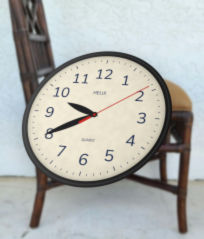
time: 9:40:09
